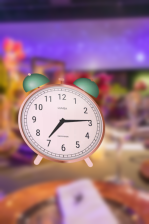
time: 7:14
